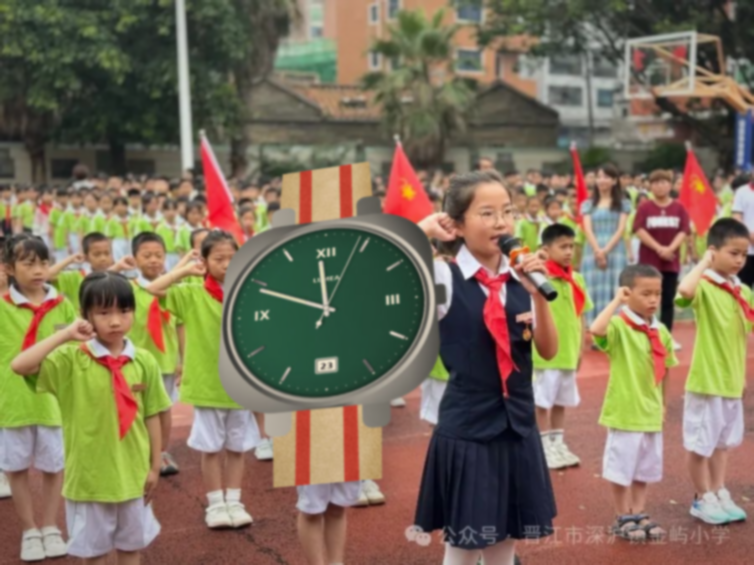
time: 11:49:04
